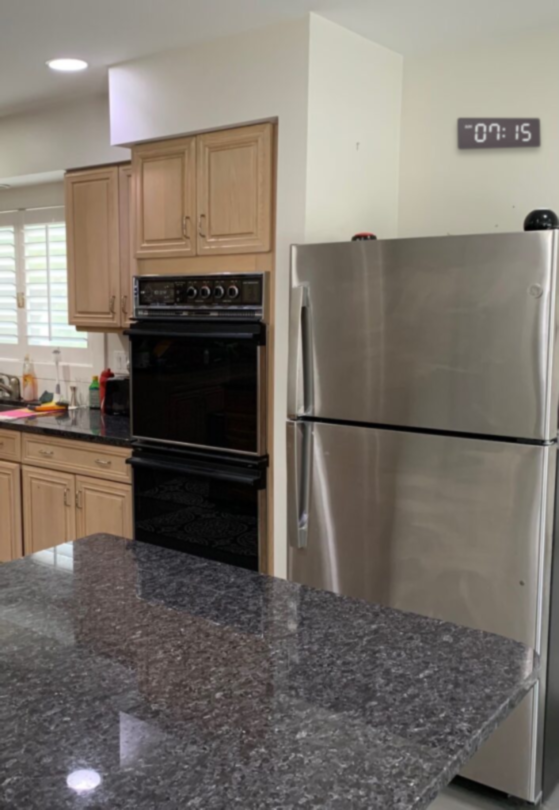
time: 7:15
